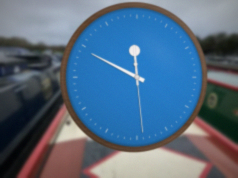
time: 11:49:29
